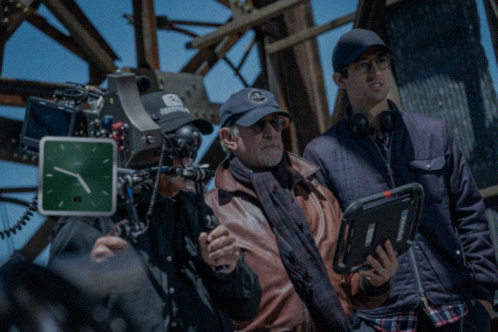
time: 4:48
